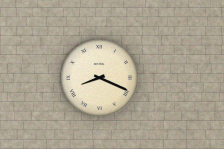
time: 8:19
